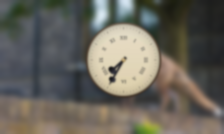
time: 7:35
